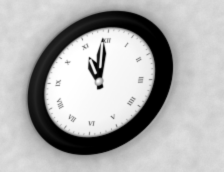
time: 10:59
